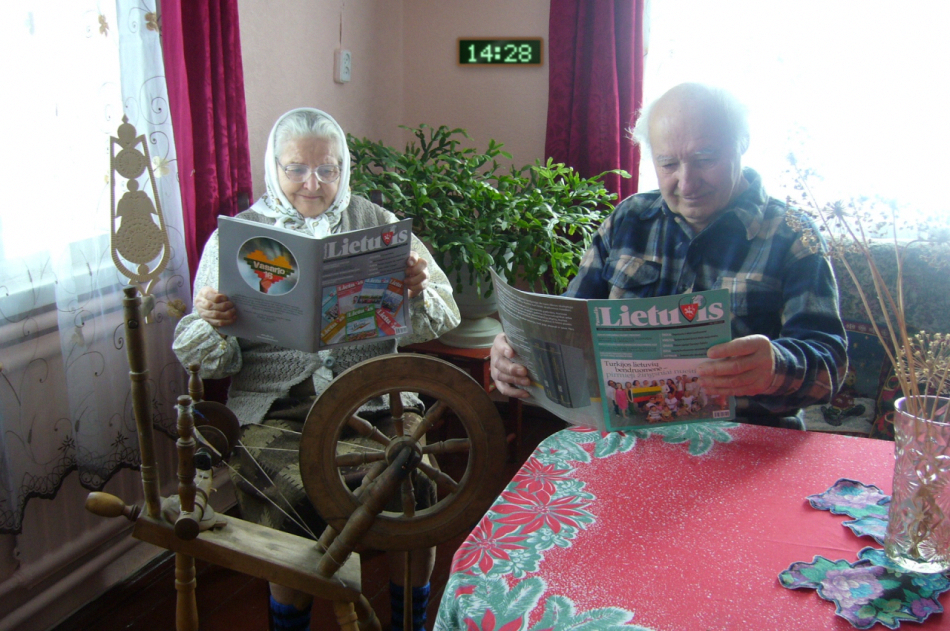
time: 14:28
